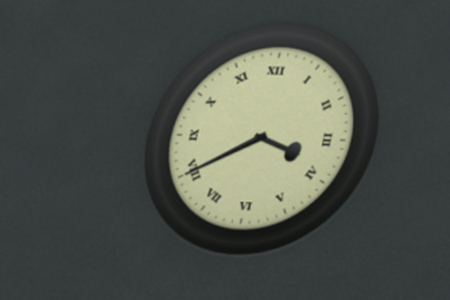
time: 3:40
